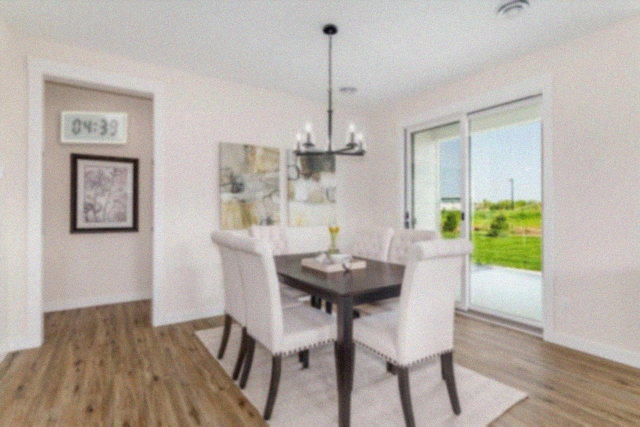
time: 4:39
